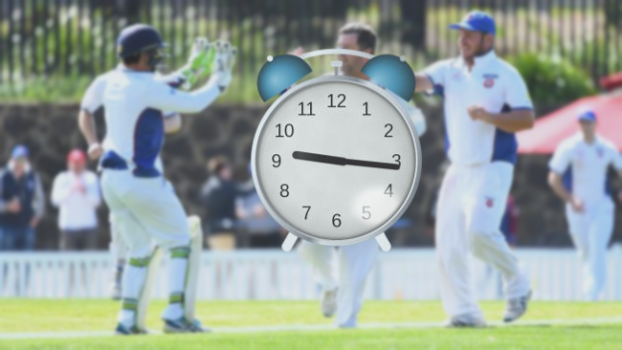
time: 9:16
